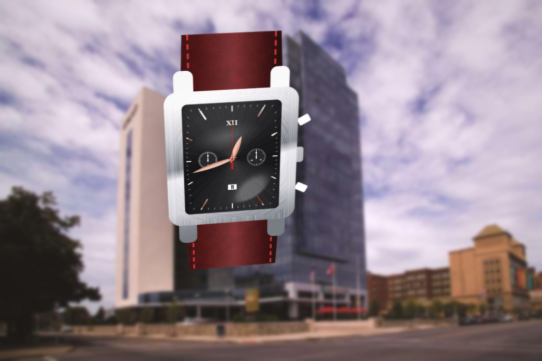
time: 12:42
